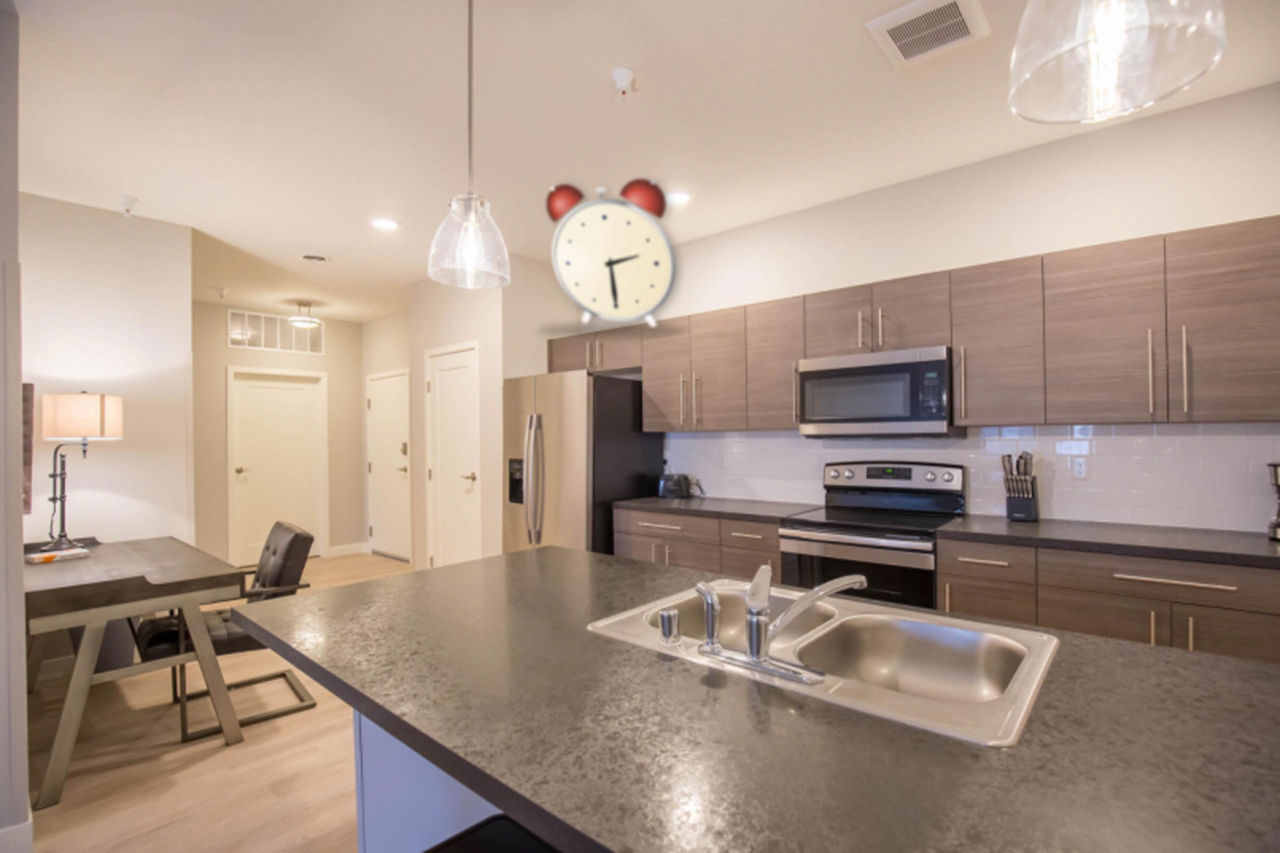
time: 2:30
